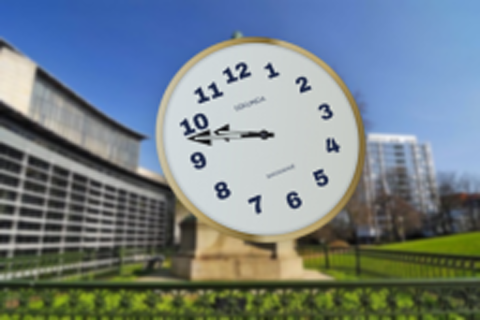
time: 9:48
